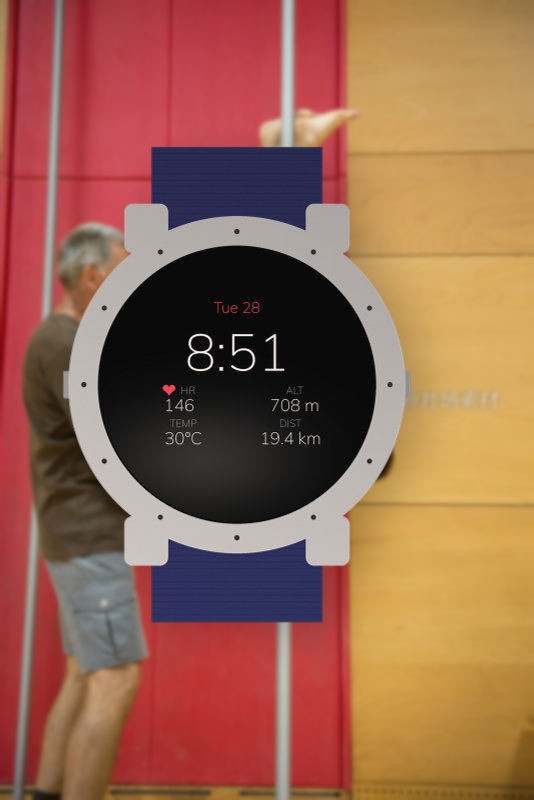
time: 8:51
